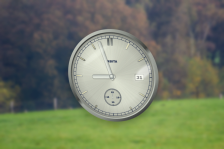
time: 8:57
